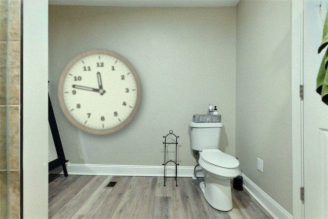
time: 11:47
